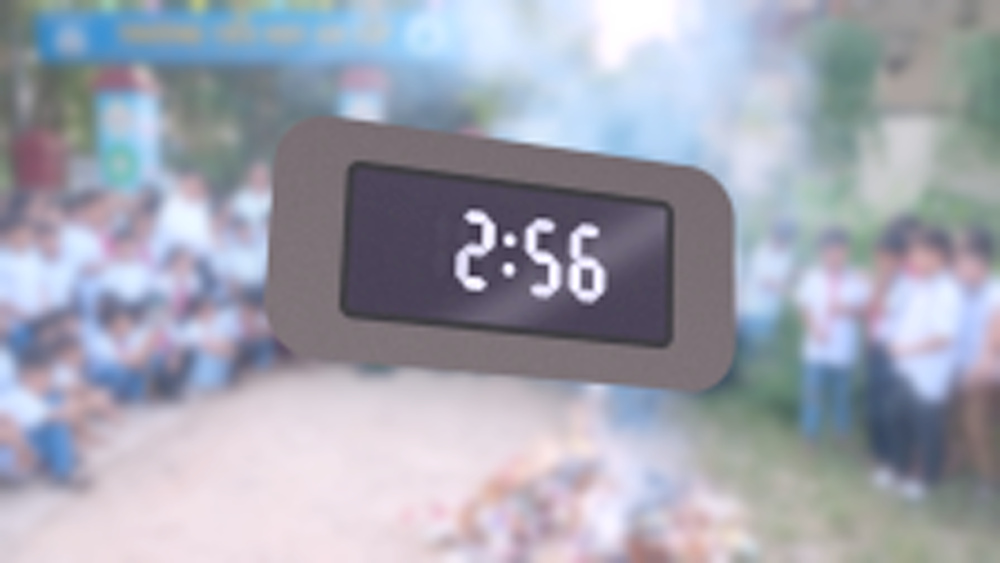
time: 2:56
